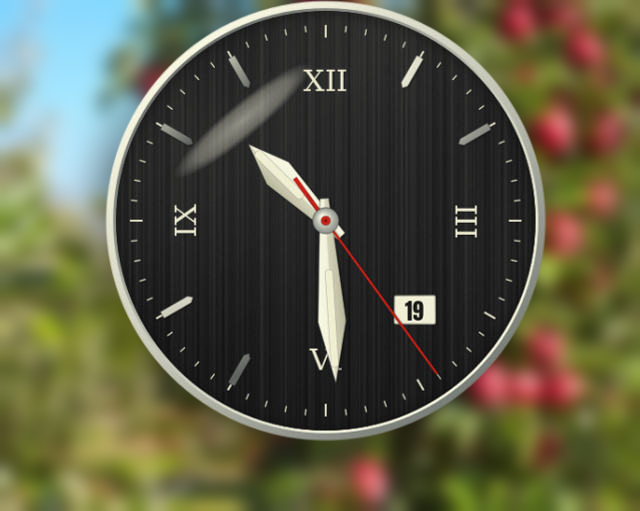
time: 10:29:24
